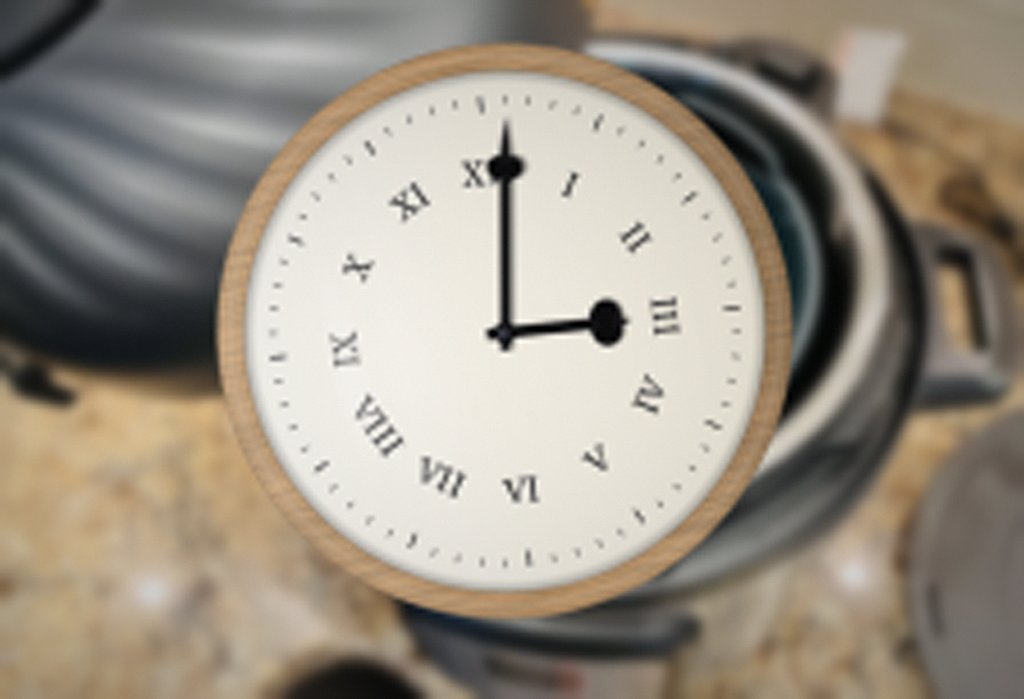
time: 3:01
